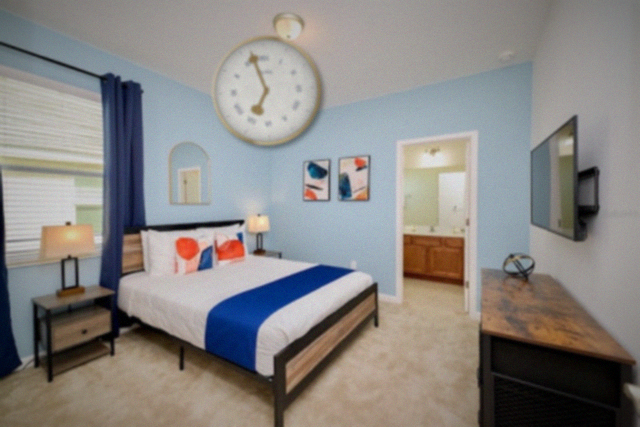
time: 6:57
